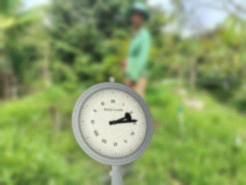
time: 2:14
